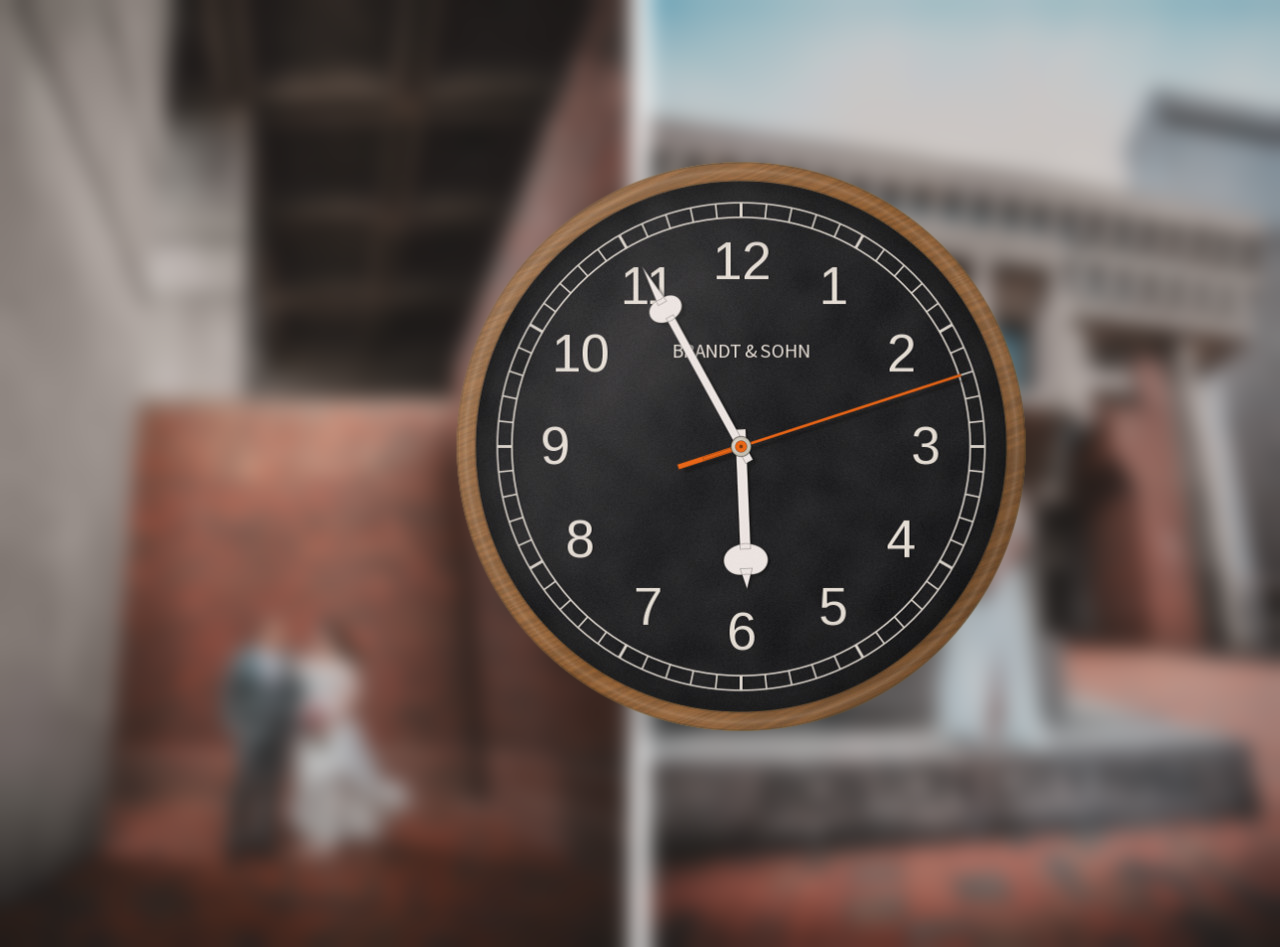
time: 5:55:12
